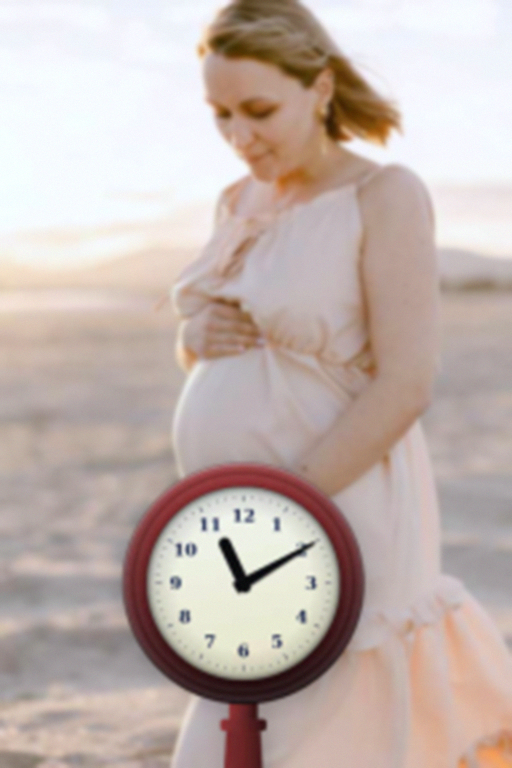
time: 11:10
